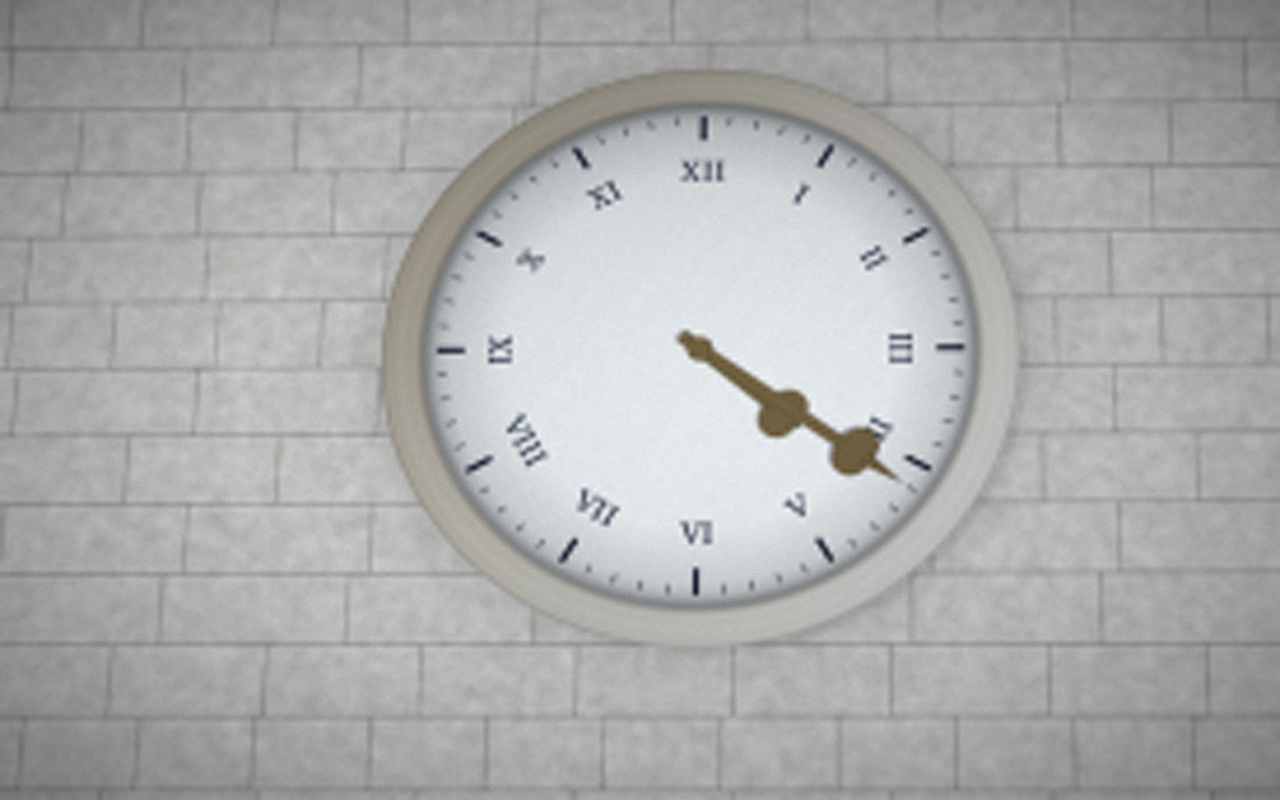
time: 4:21
